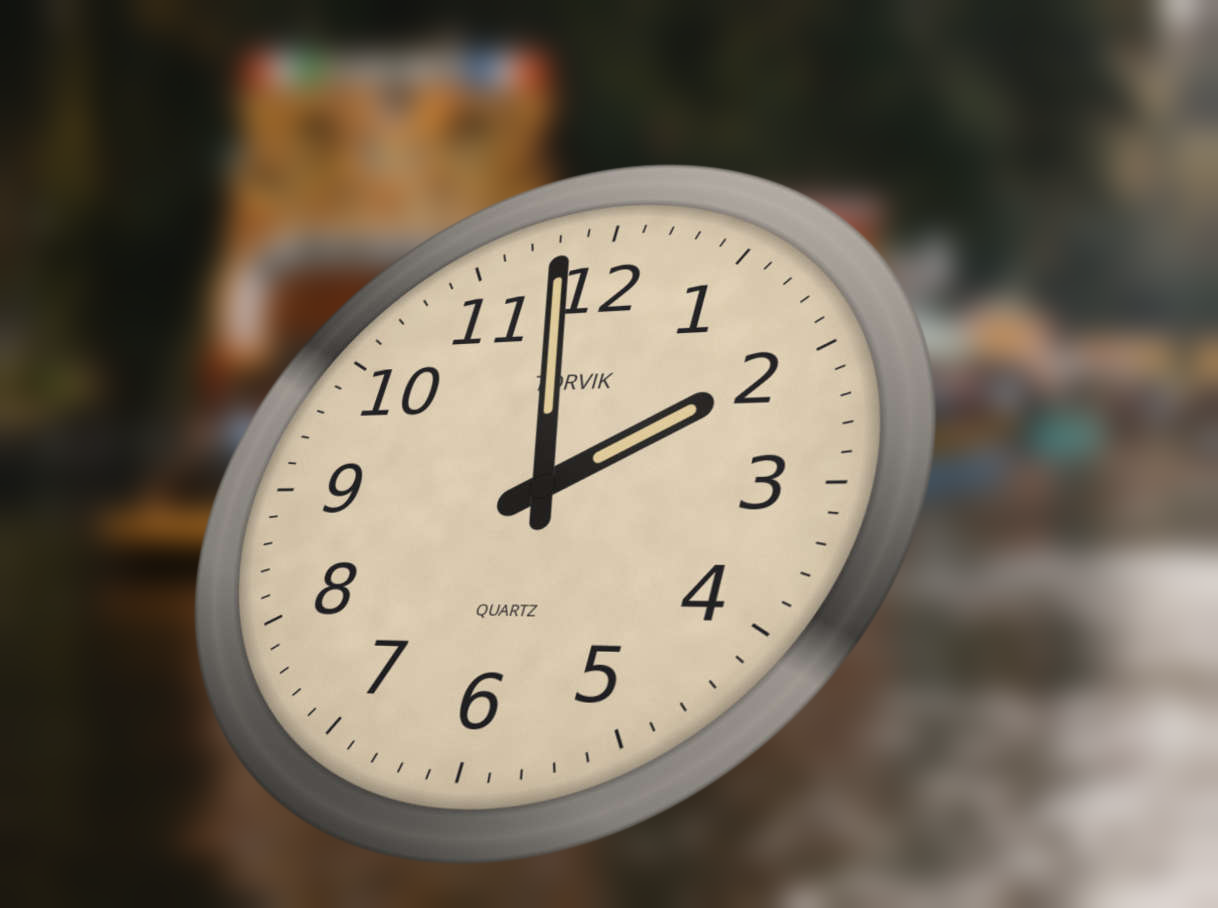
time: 1:58
